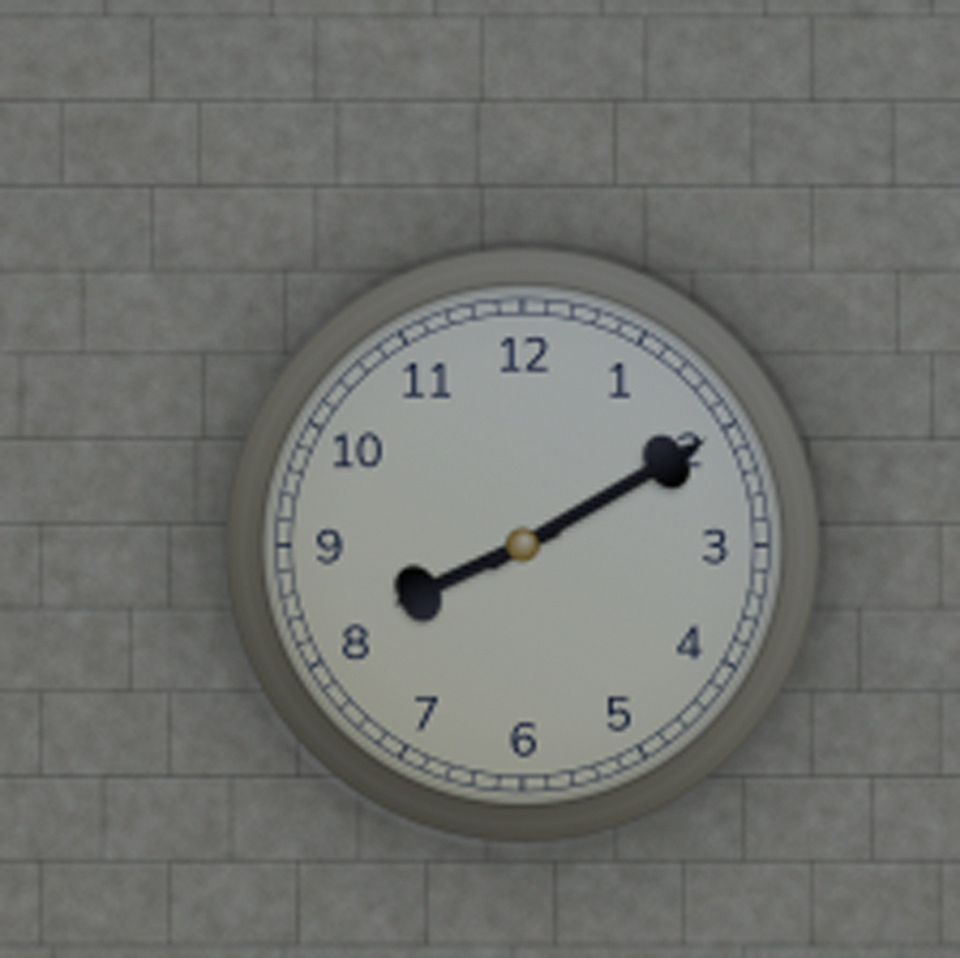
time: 8:10
